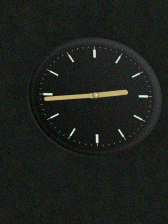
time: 2:44
